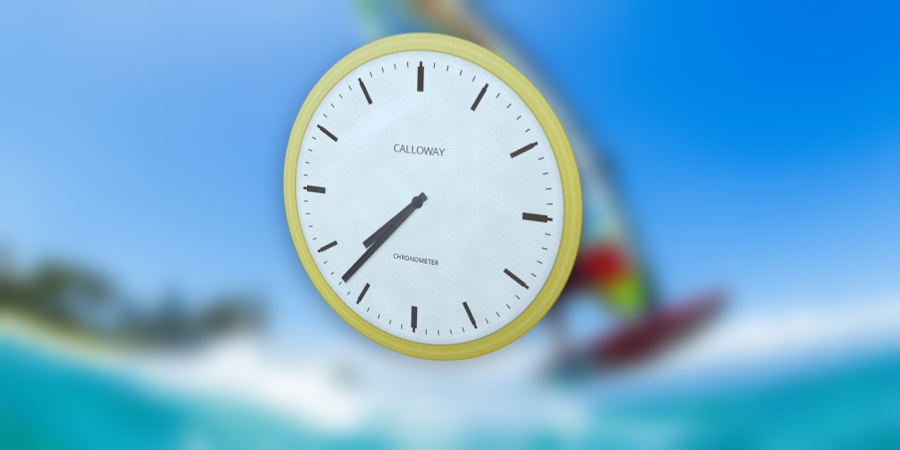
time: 7:37
